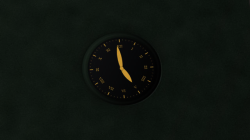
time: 4:59
